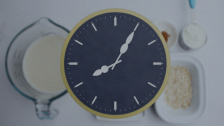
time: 8:05
